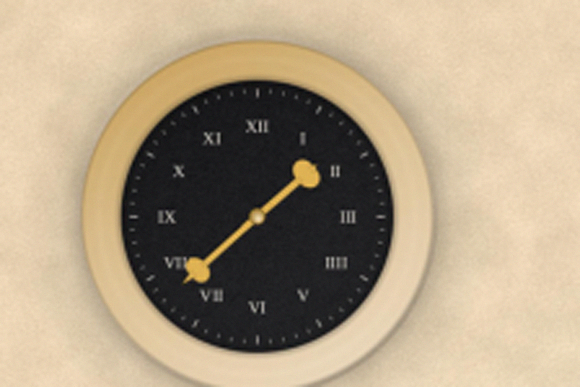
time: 1:38
